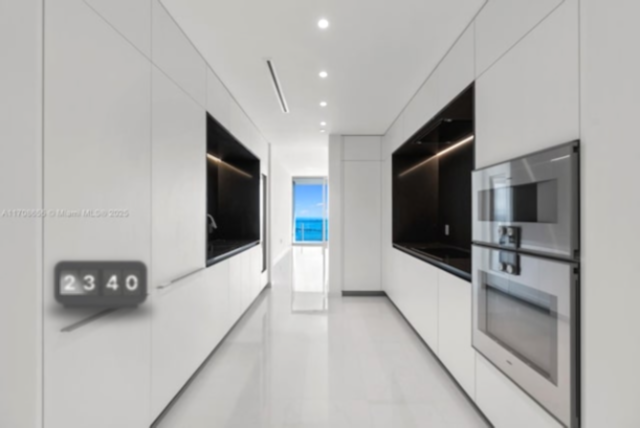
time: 23:40
